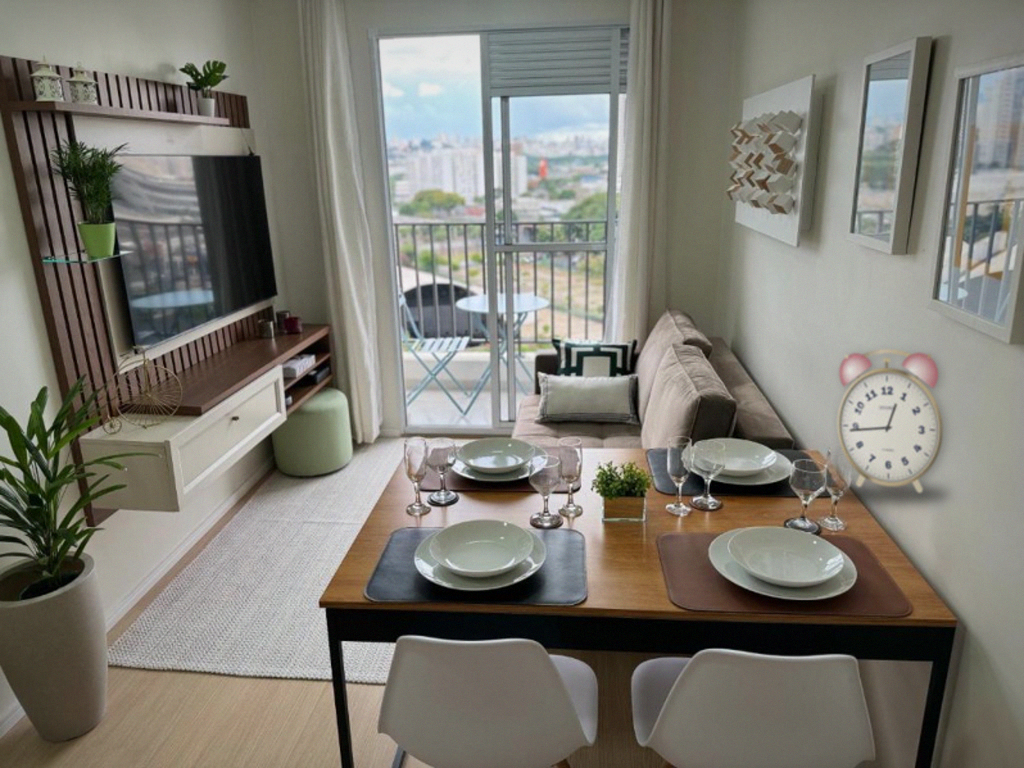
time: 12:44
